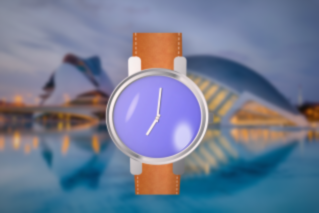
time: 7:01
